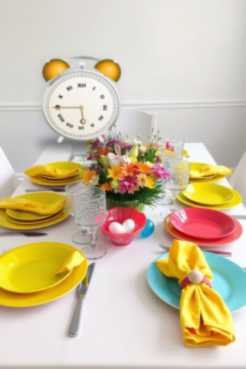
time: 5:45
